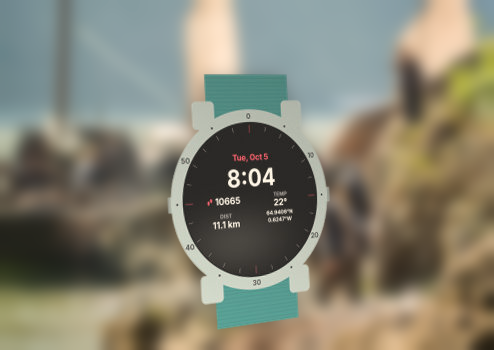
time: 8:04
